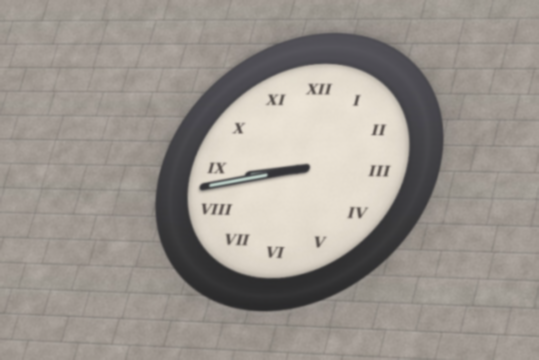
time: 8:43
